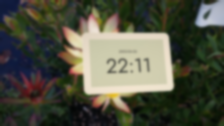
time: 22:11
